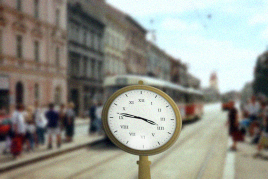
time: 3:47
